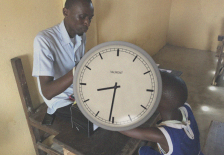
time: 8:31
